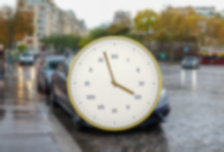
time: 3:57
